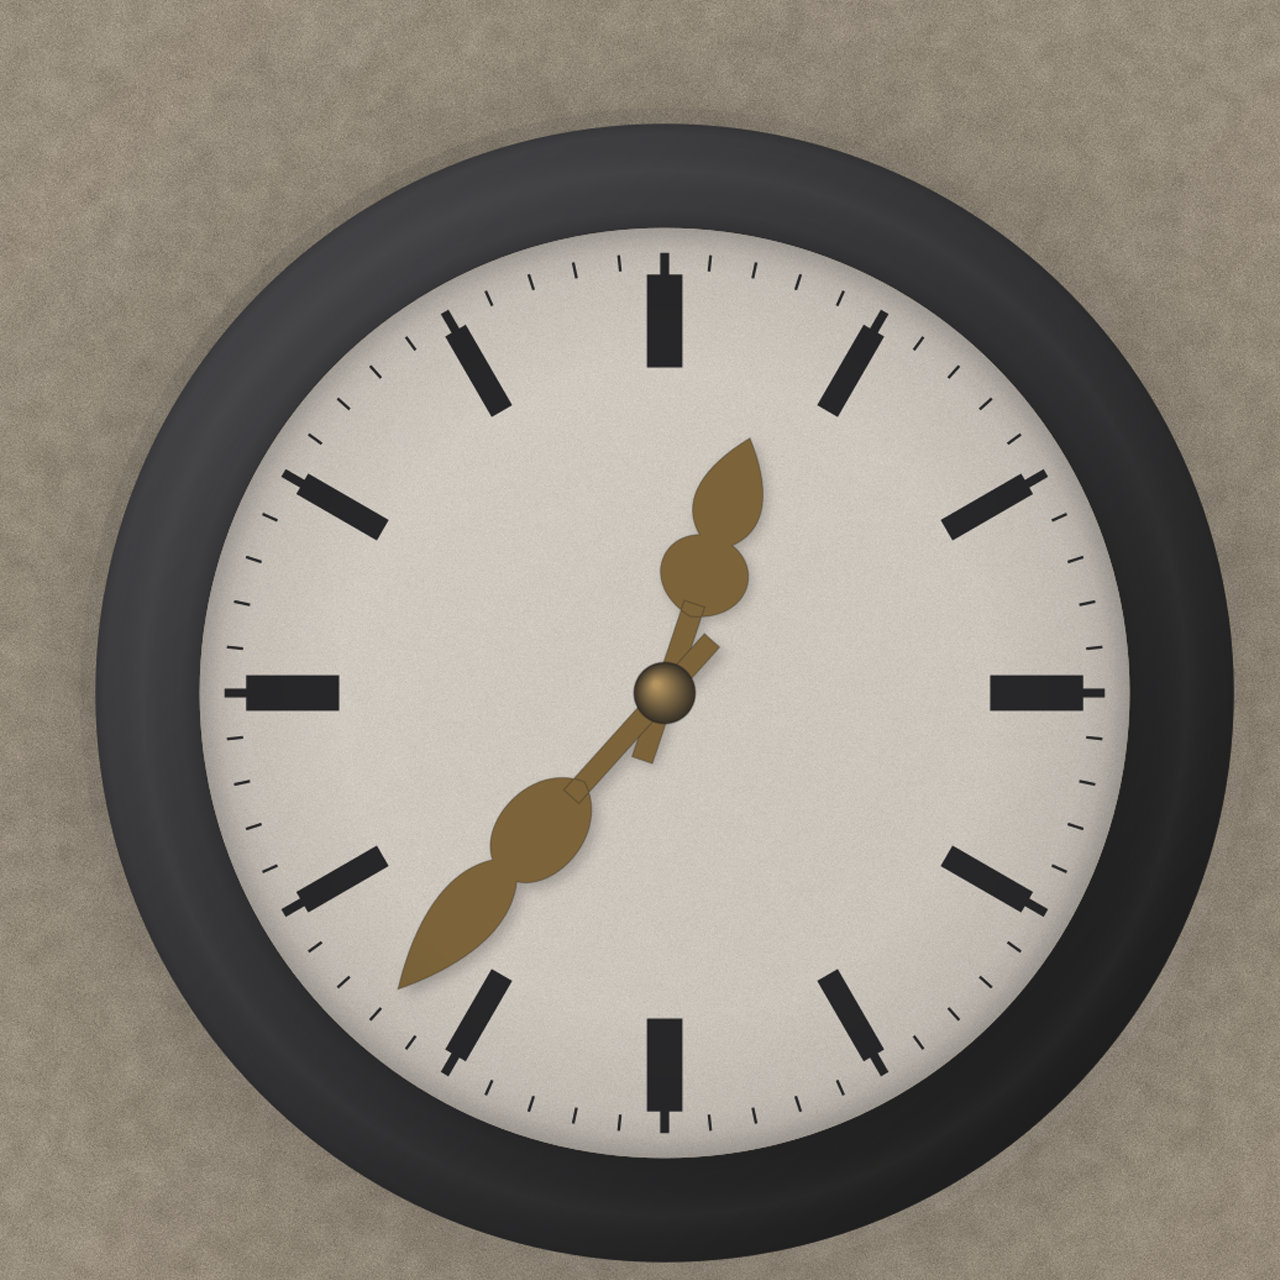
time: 12:37
